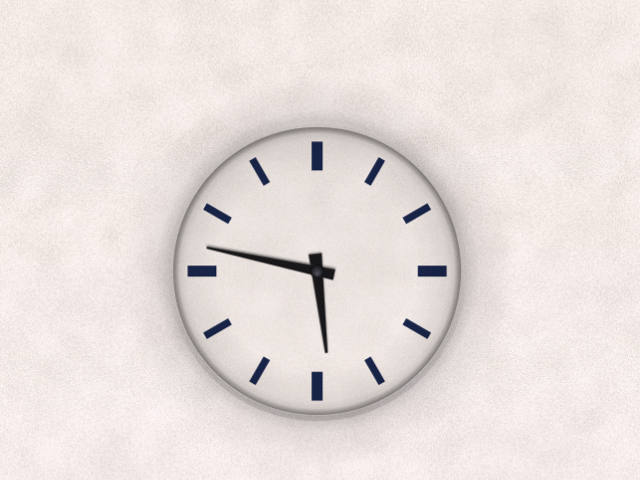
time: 5:47
